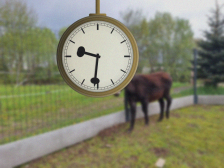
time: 9:31
